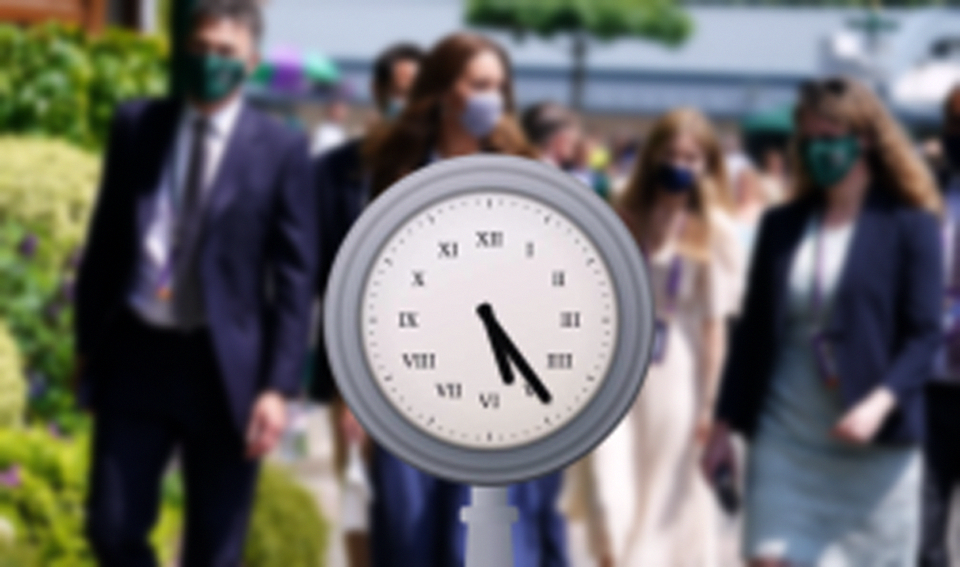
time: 5:24
